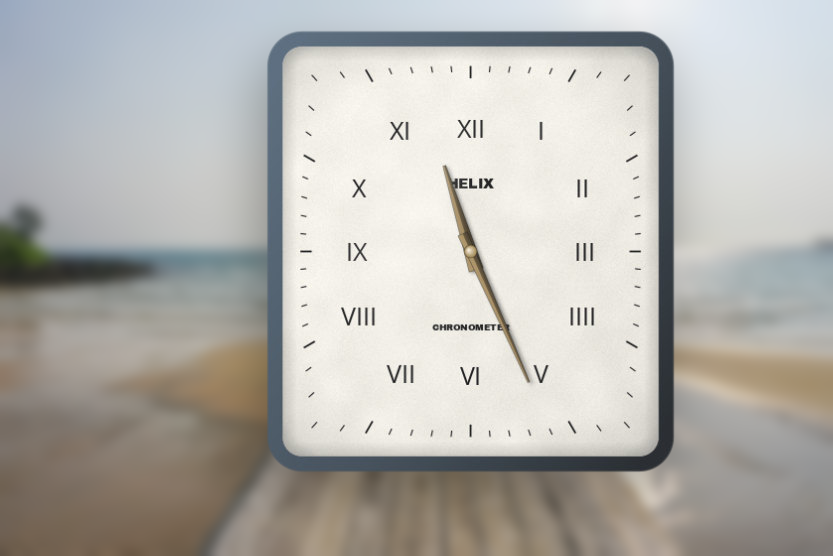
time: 11:26
